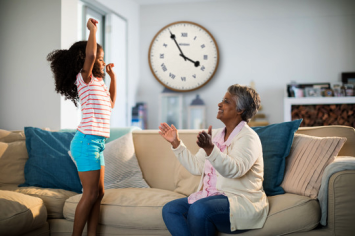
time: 3:55
